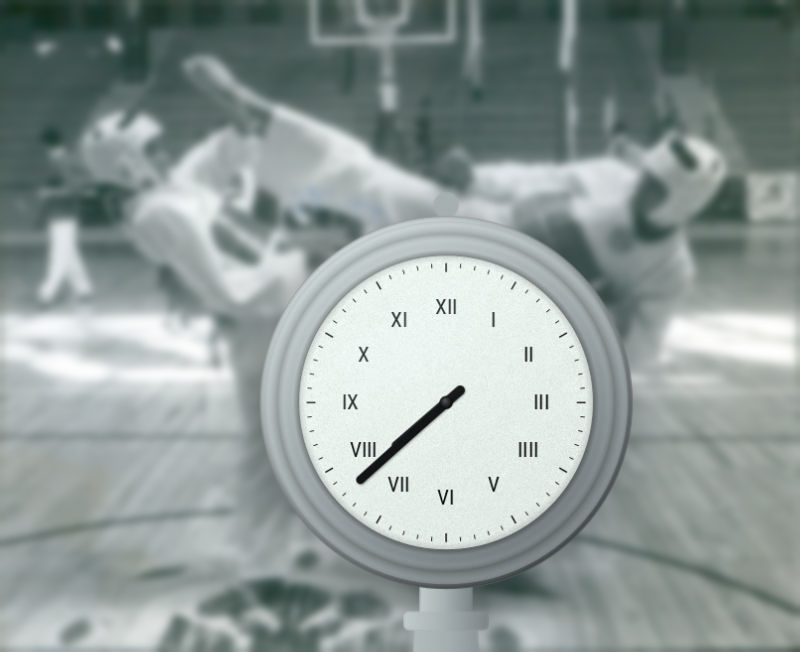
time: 7:38
